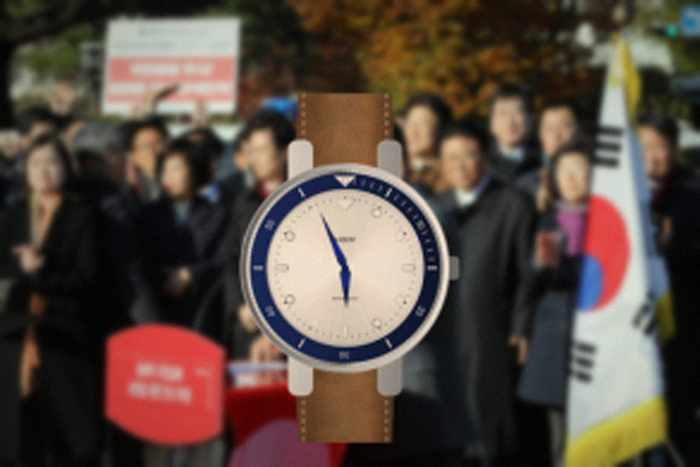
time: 5:56
